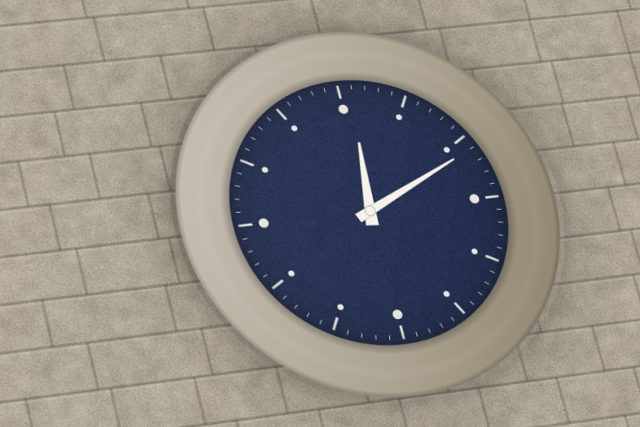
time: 12:11
